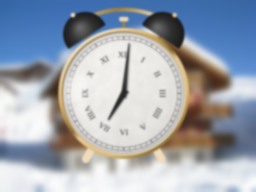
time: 7:01
